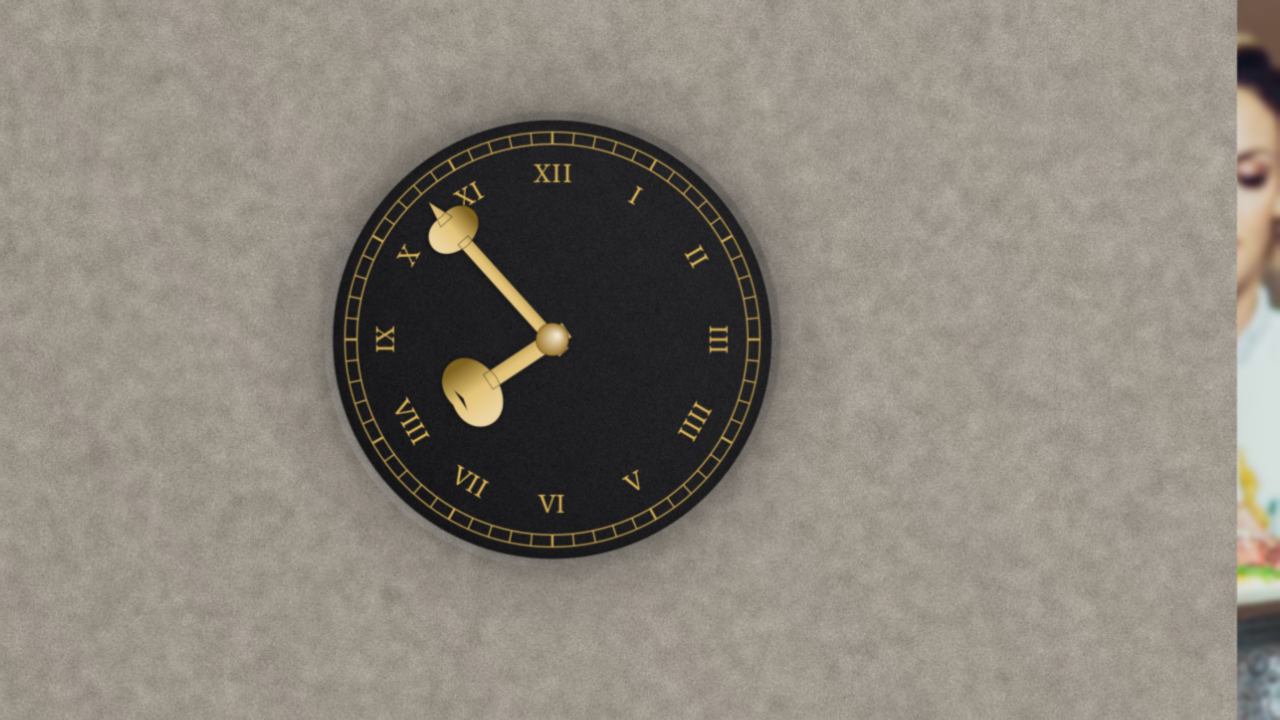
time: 7:53
